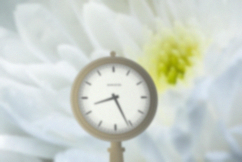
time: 8:26
